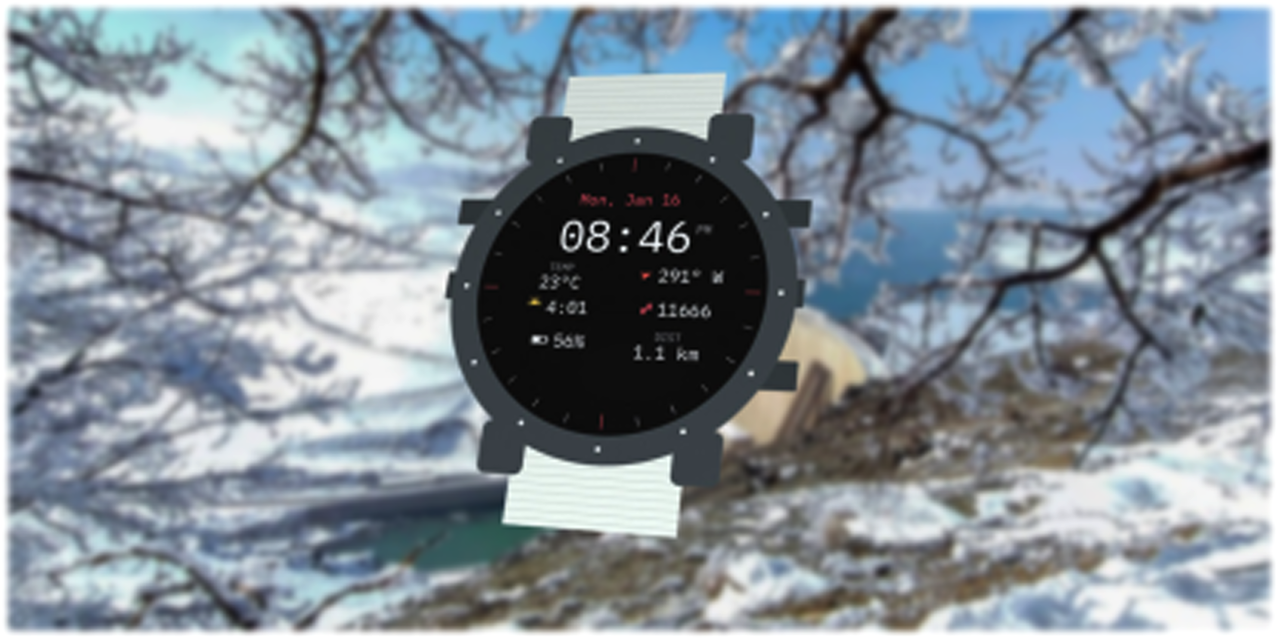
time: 8:46
